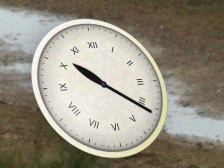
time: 10:21
